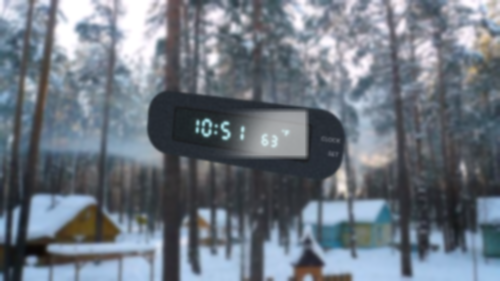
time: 10:51
